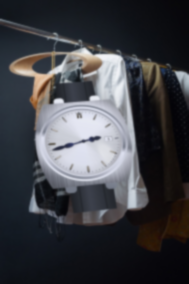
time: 2:43
